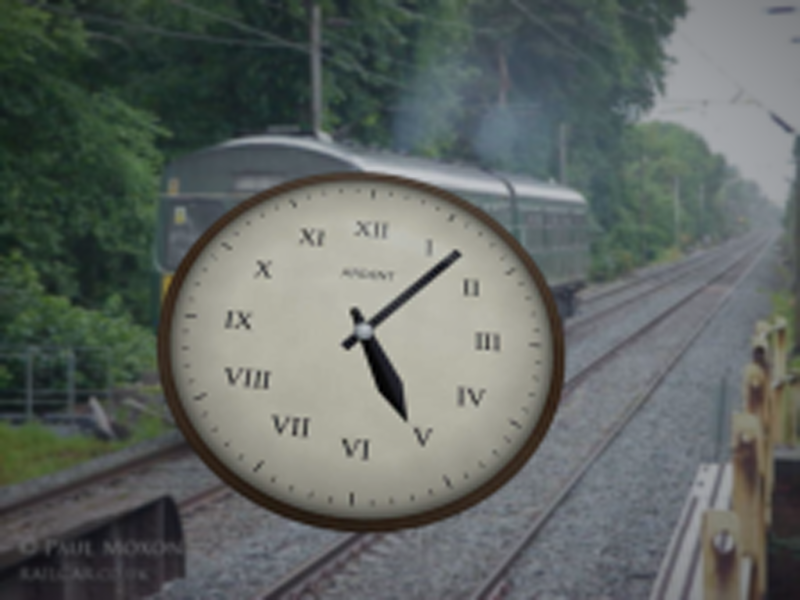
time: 5:07
